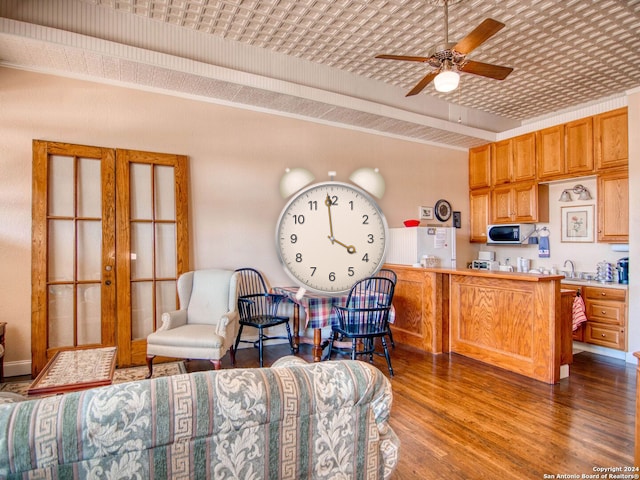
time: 3:59
